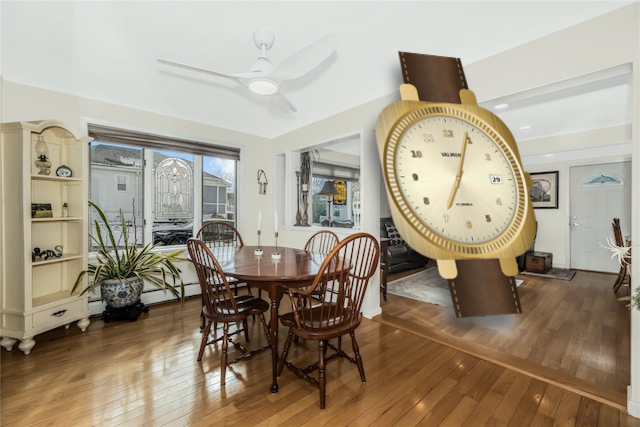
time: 7:04
